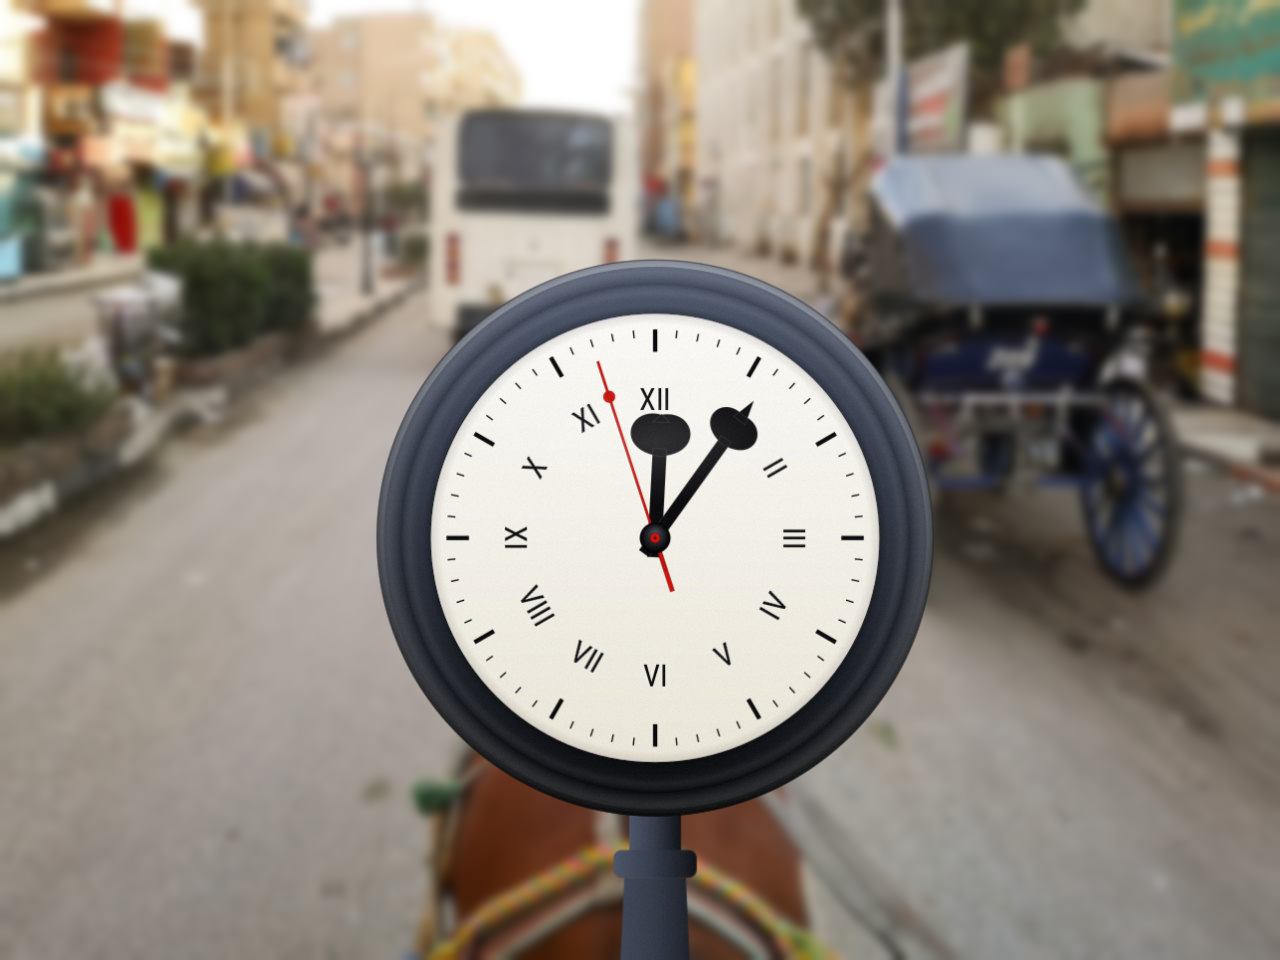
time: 12:05:57
